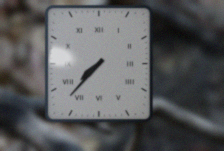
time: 7:37
